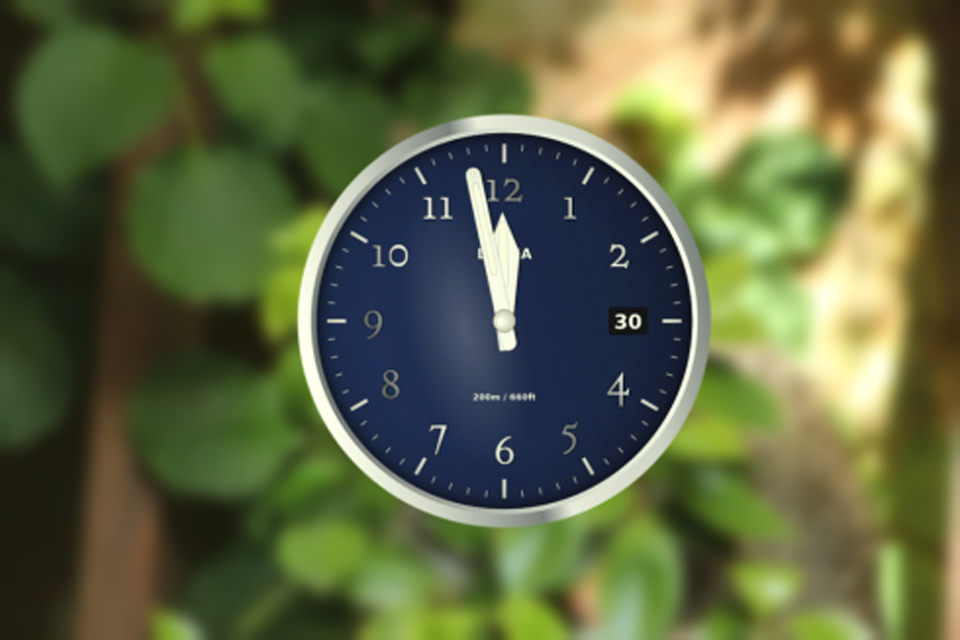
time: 11:58
